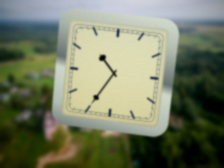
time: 10:35
